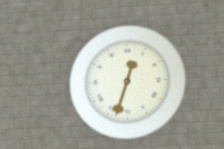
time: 12:33
